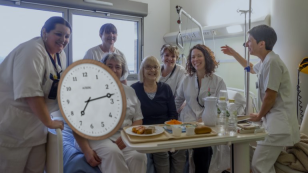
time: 7:13
